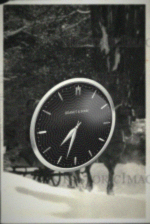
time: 7:33
